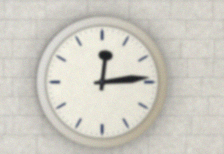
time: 12:14
